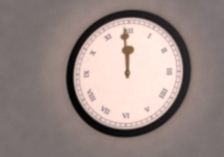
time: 11:59
